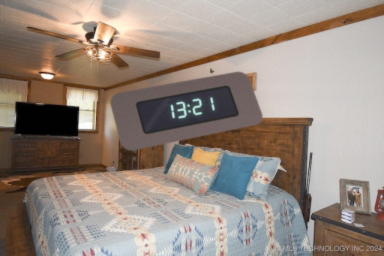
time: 13:21
